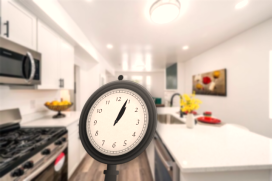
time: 1:04
